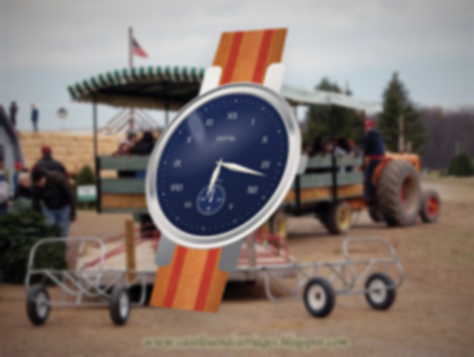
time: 6:17
